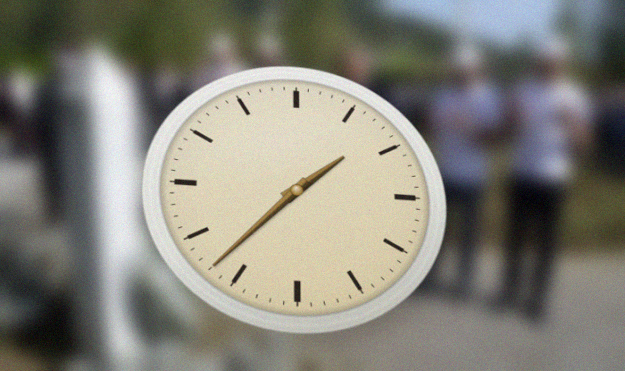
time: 1:37
